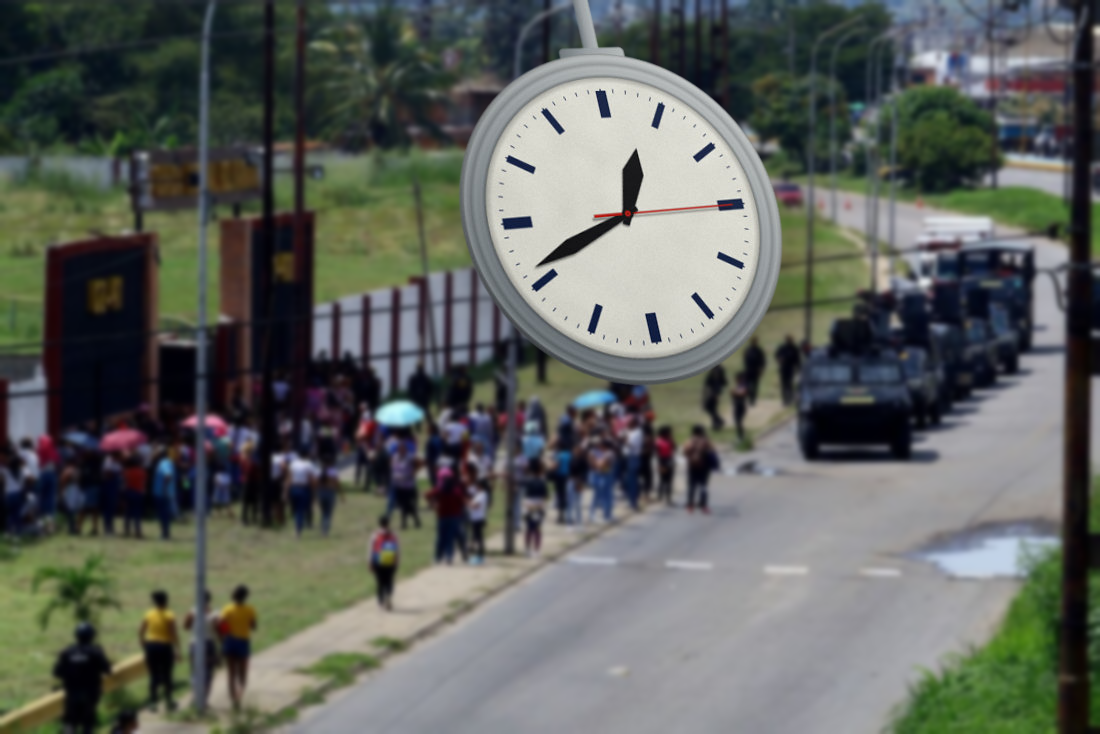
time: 12:41:15
